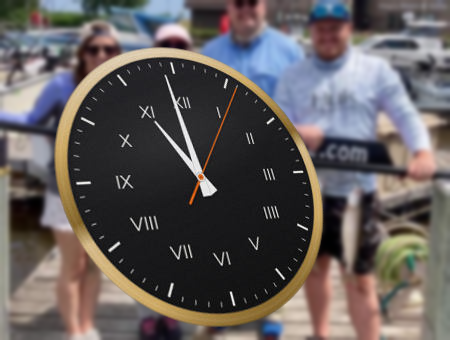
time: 10:59:06
